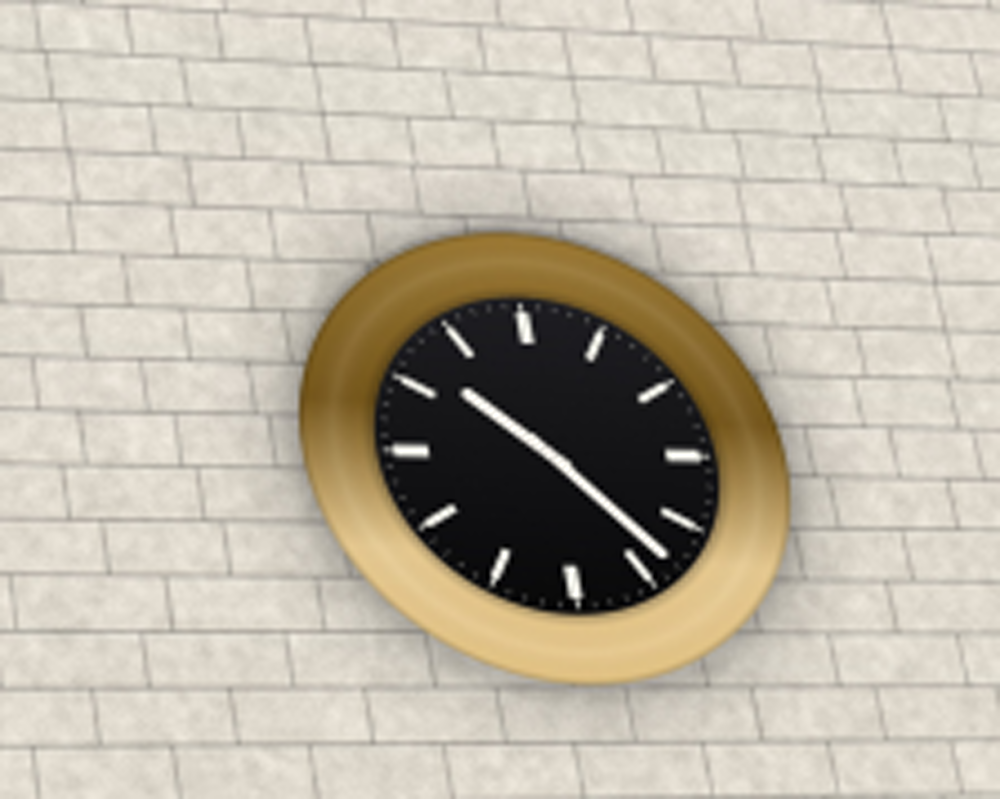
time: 10:23
